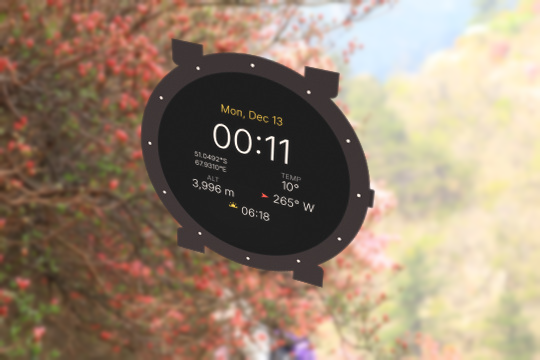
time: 0:11
